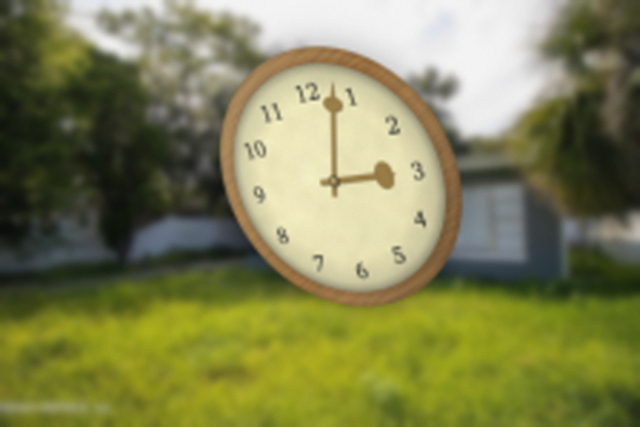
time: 3:03
